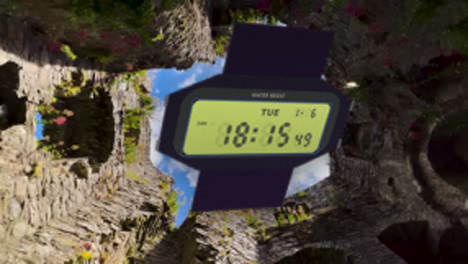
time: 18:15:49
